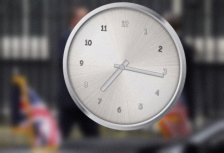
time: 7:16
